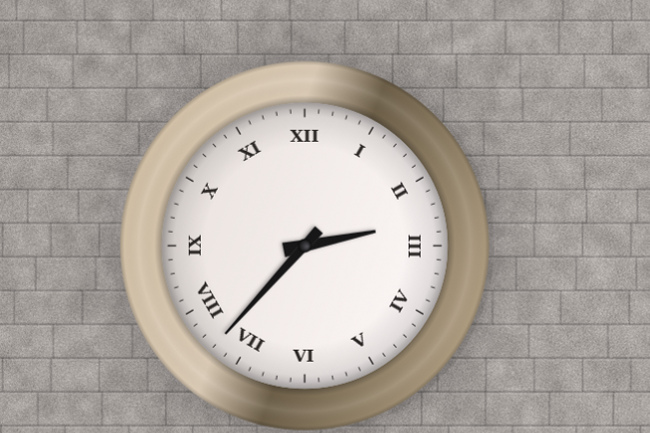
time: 2:37
